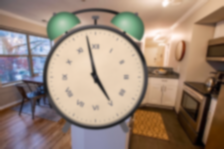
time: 4:58
